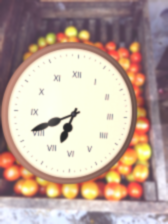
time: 6:41
